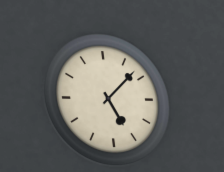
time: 5:08
